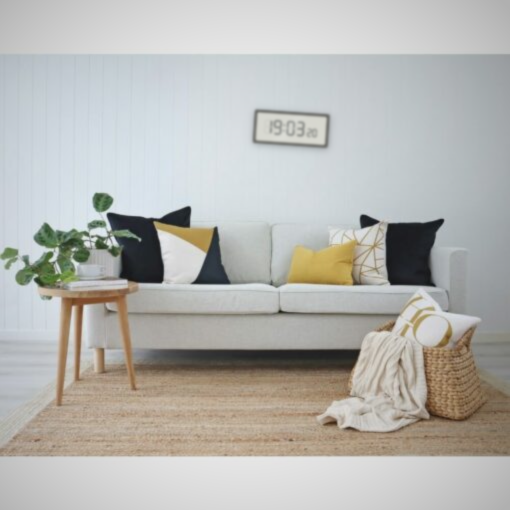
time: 19:03
